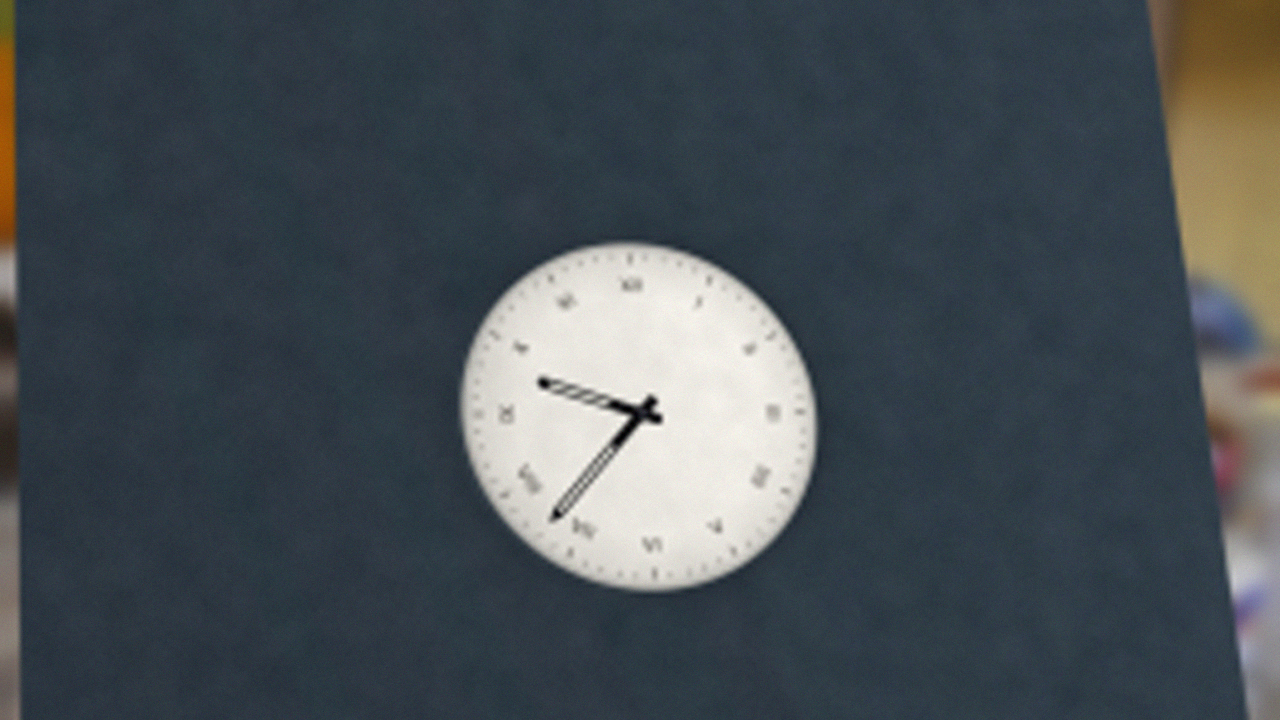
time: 9:37
